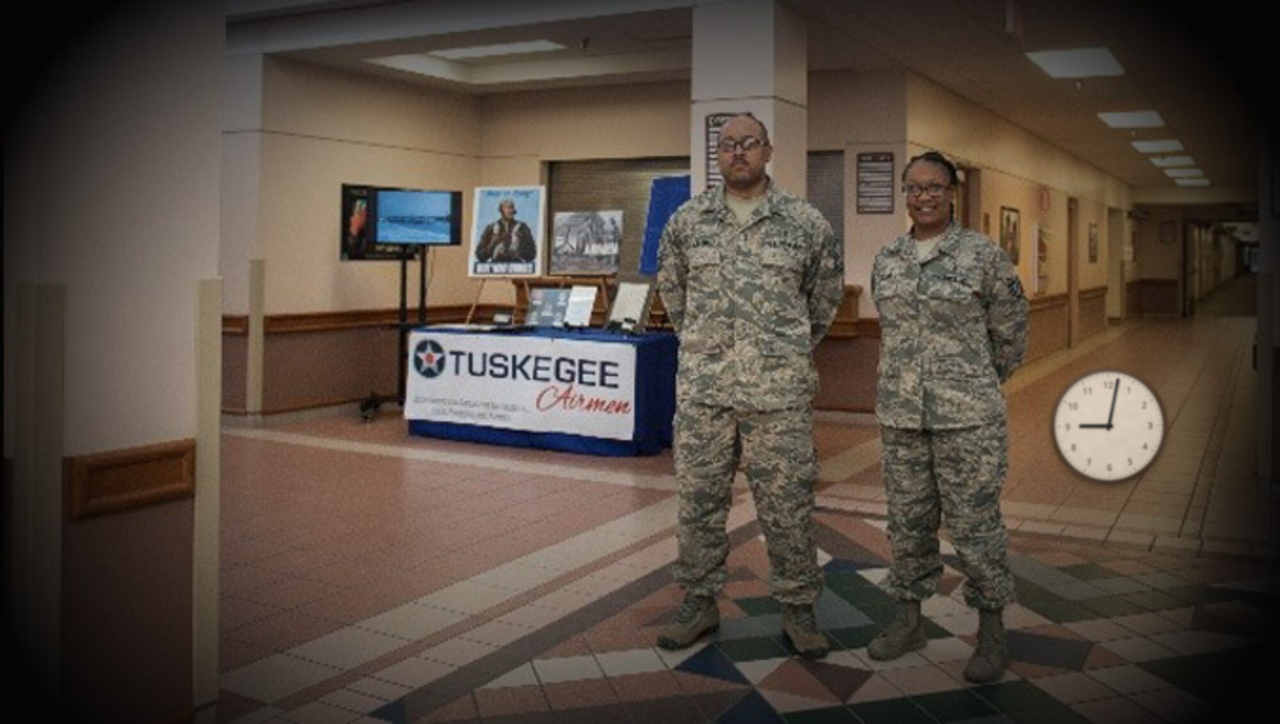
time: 9:02
